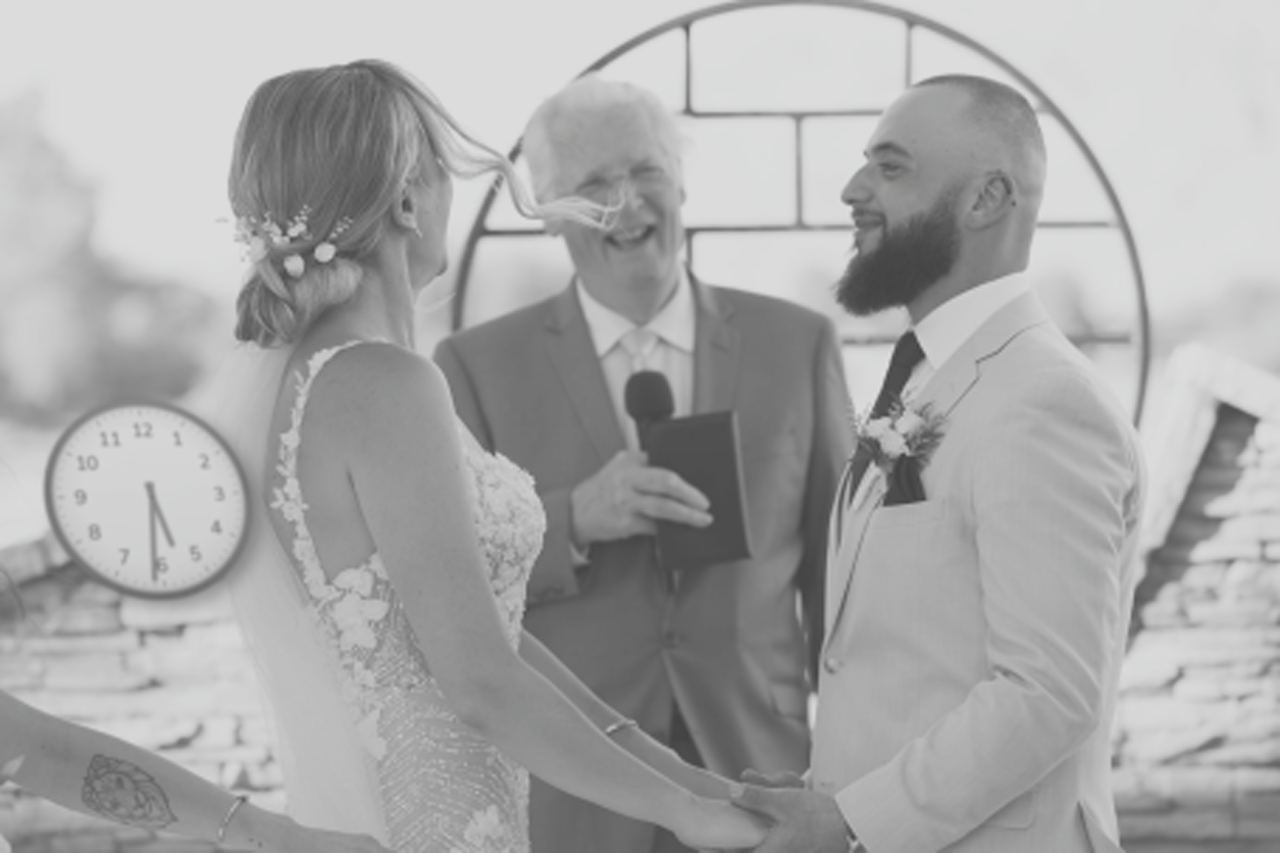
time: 5:31
